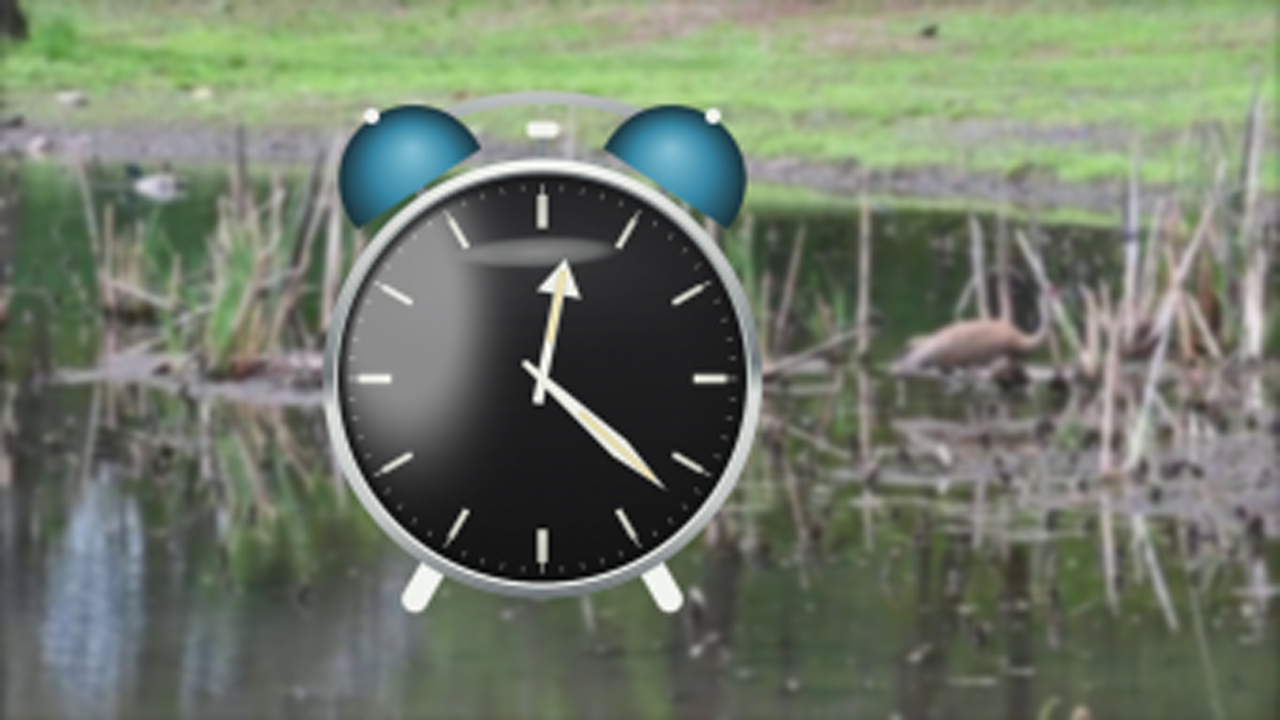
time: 12:22
